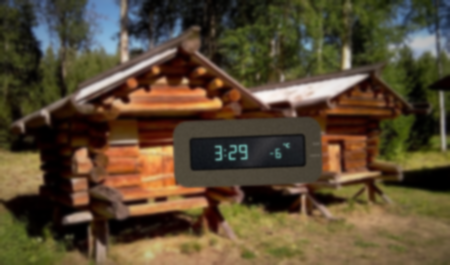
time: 3:29
